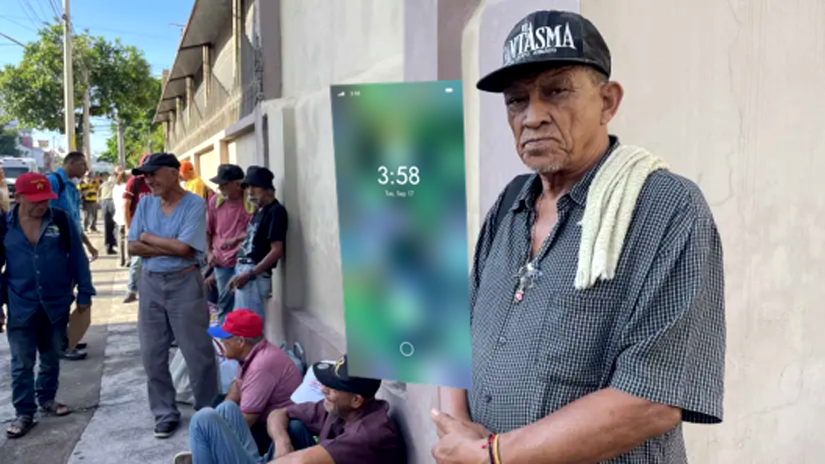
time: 3:58
